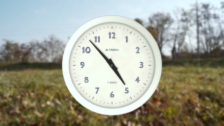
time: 4:53
